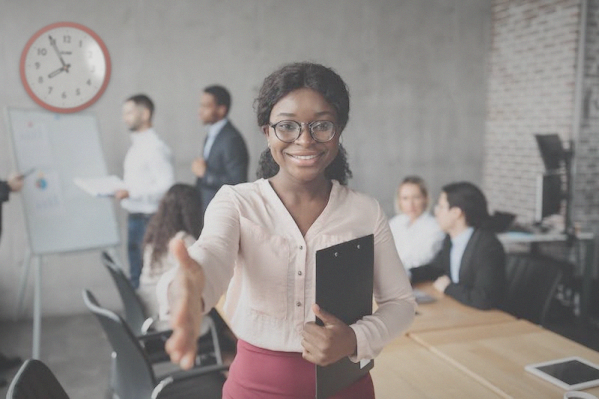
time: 7:55
